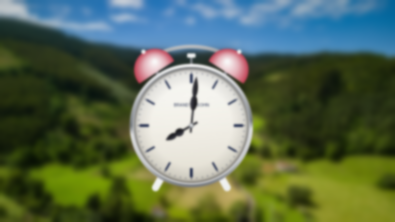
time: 8:01
